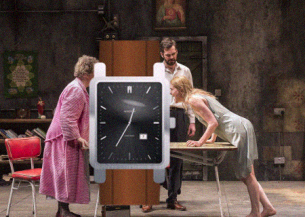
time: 12:35
